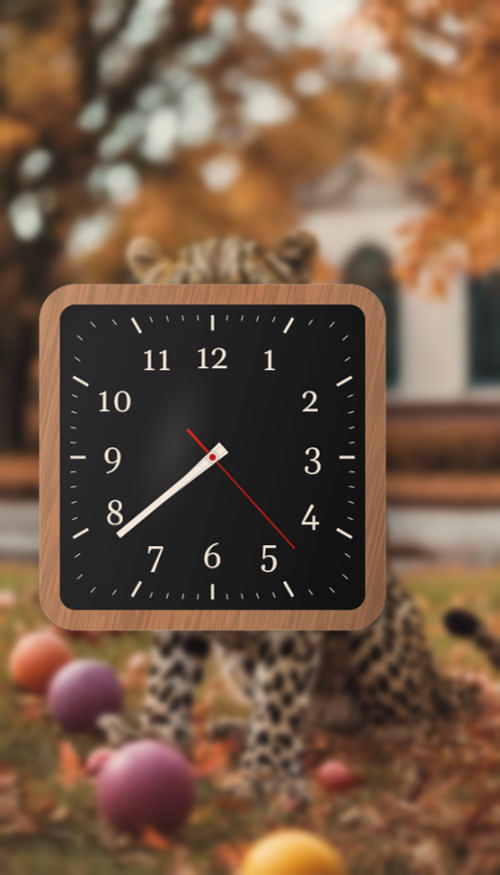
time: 7:38:23
